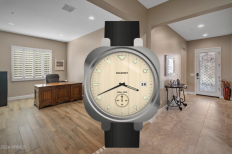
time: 3:41
